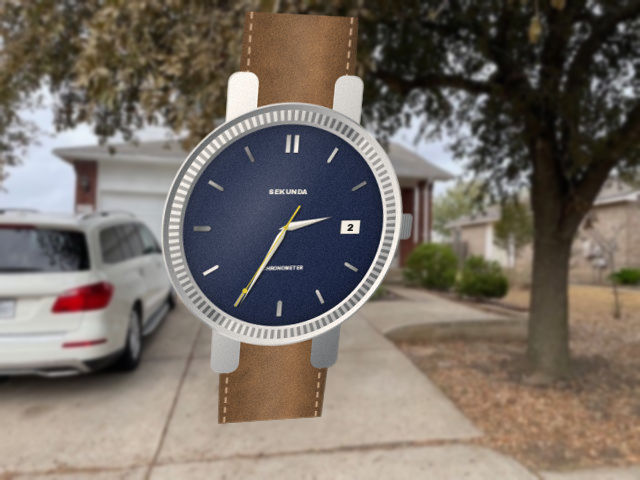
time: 2:34:35
